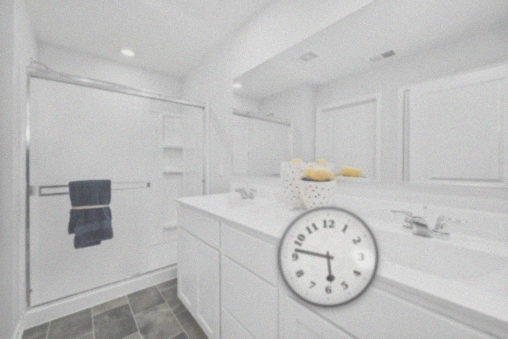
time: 5:47
